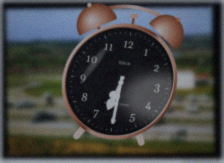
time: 6:30
